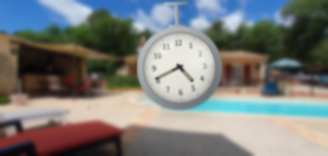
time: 4:41
